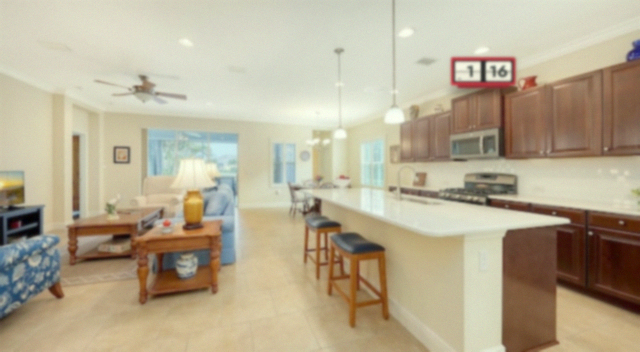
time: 1:16
